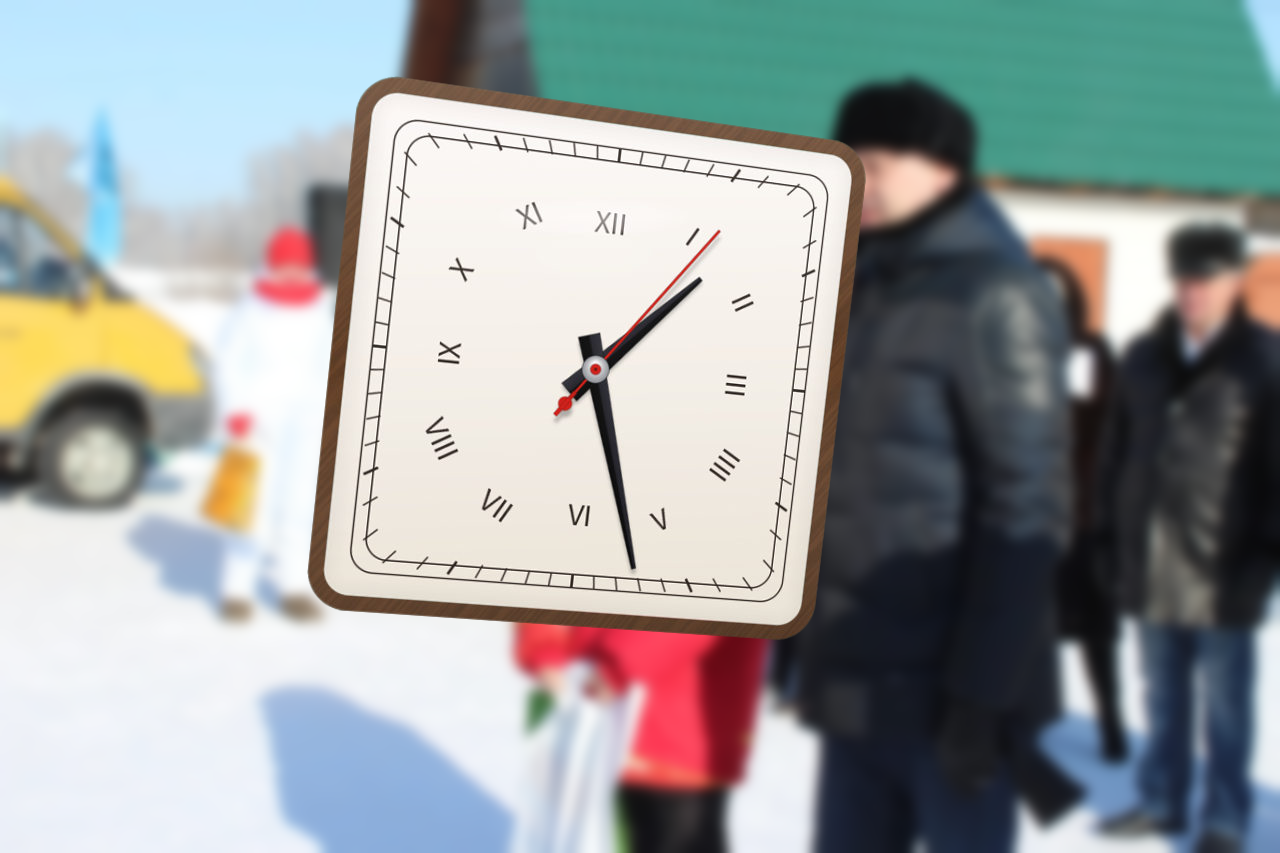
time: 1:27:06
